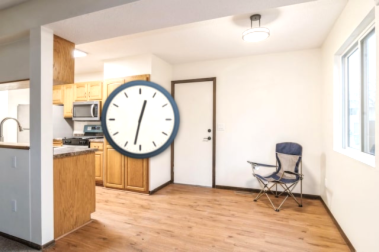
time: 12:32
